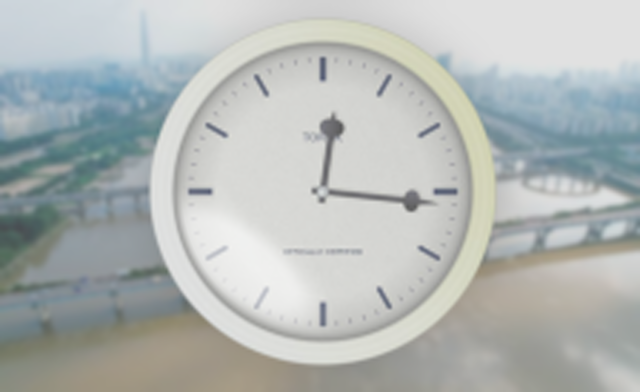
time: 12:16
